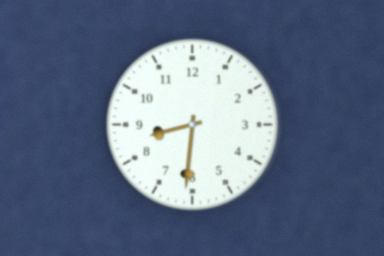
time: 8:31
